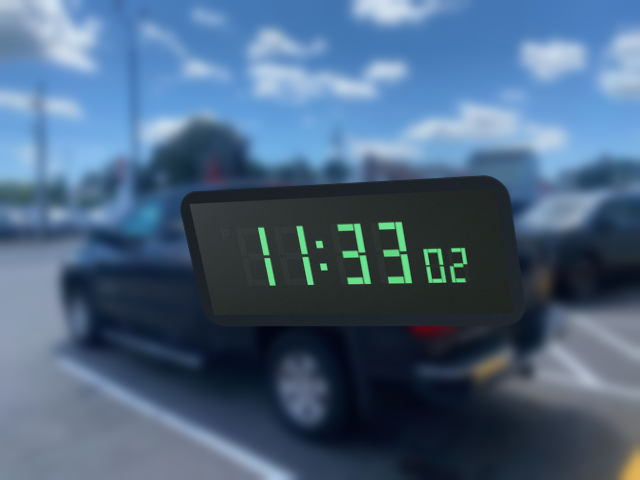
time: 11:33:02
